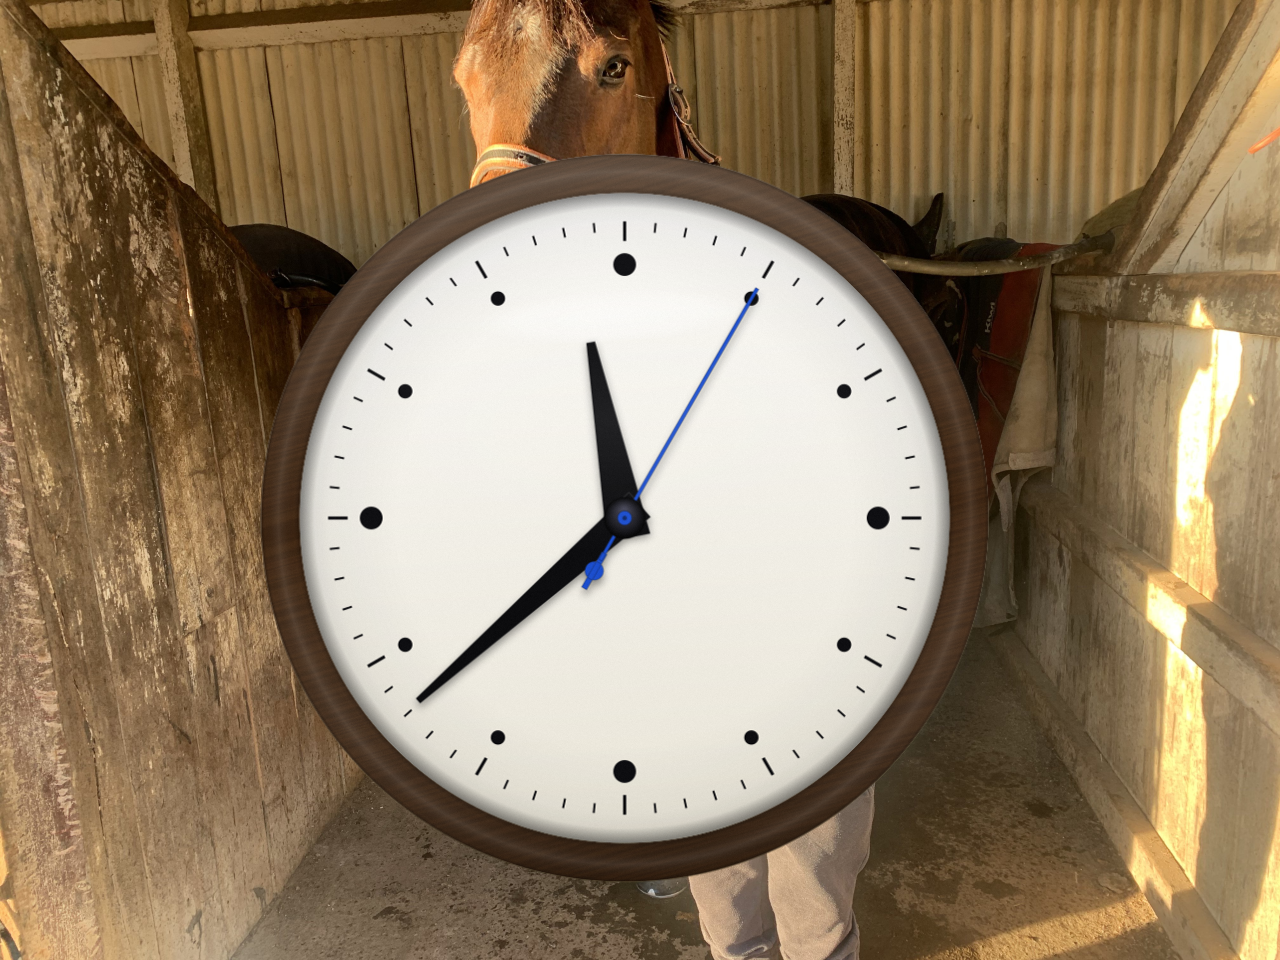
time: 11:38:05
